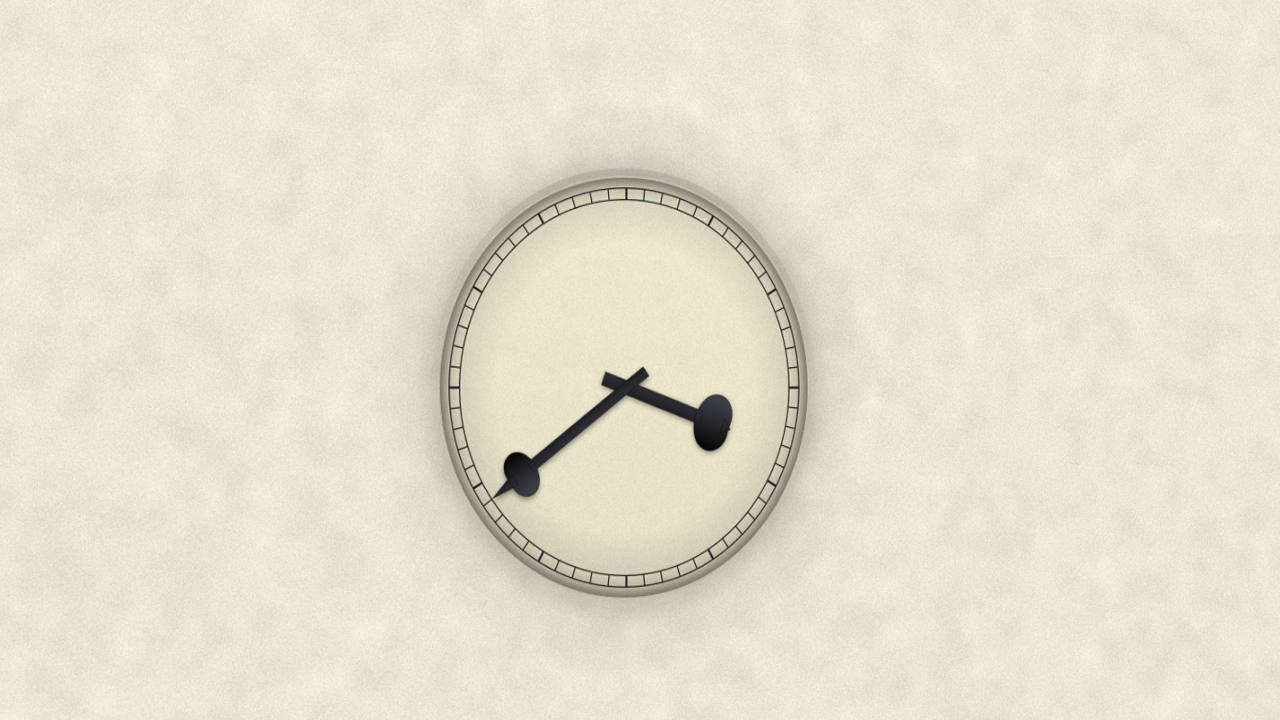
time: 3:39
